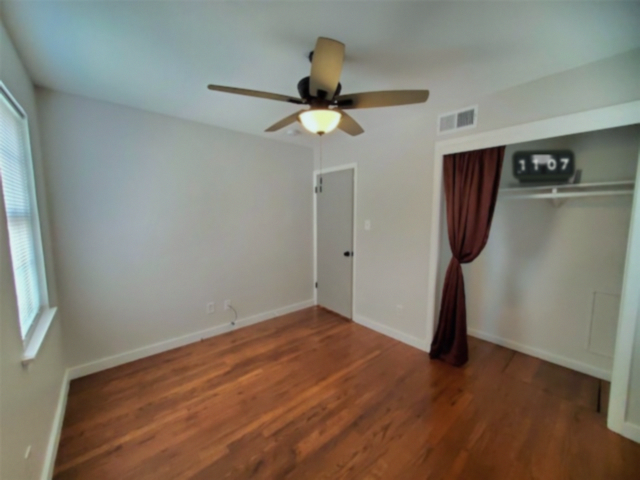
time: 11:07
